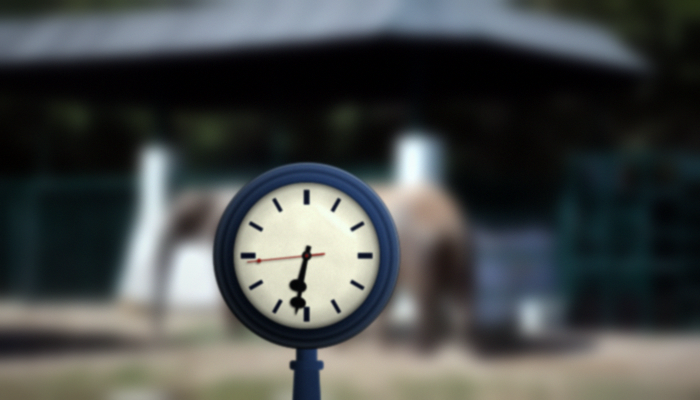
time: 6:31:44
